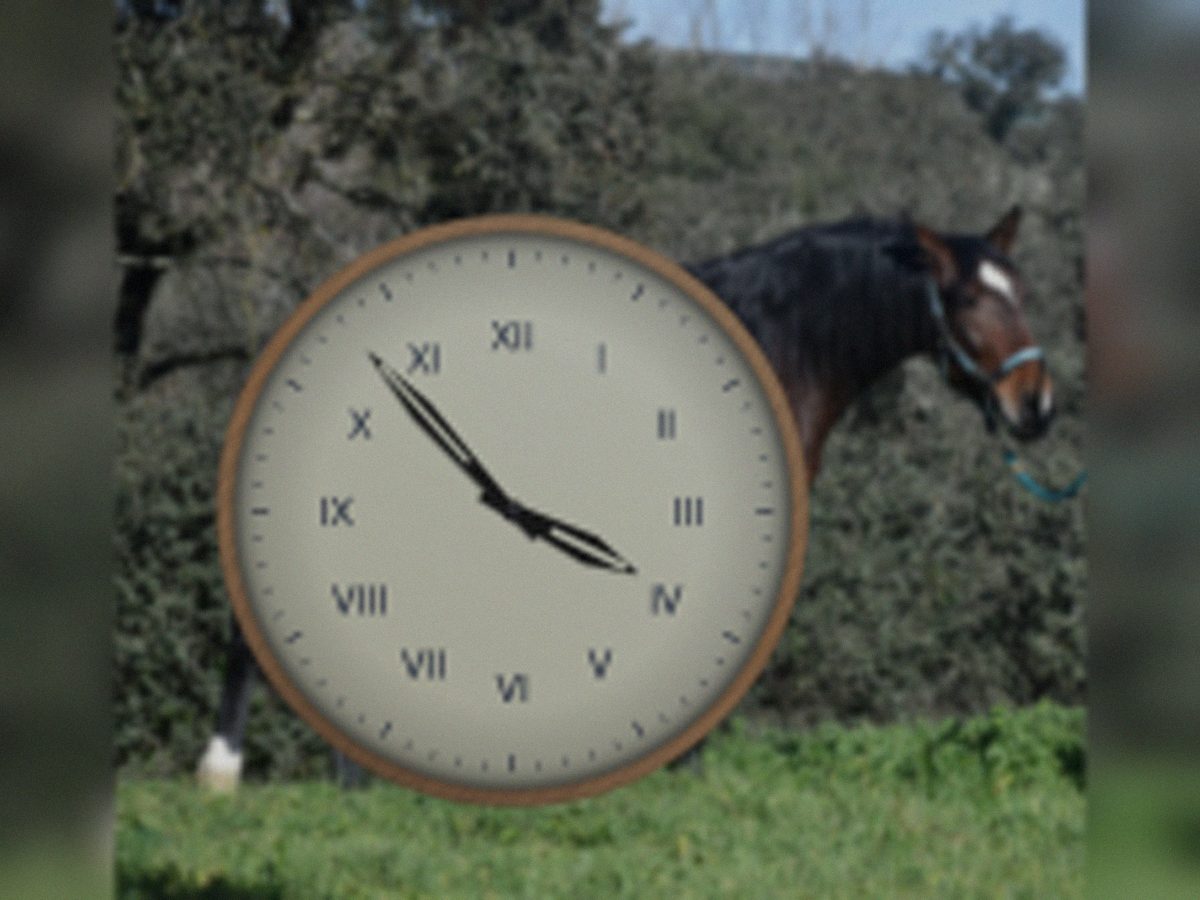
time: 3:53
